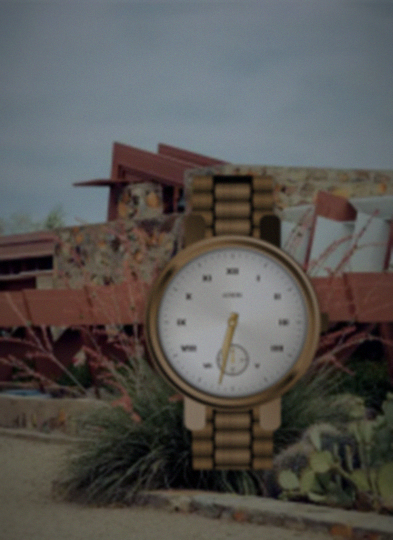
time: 6:32
